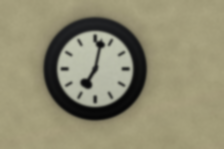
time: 7:02
